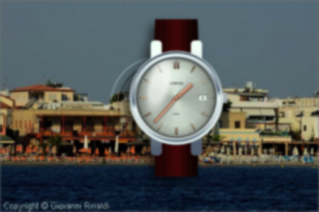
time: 1:37
